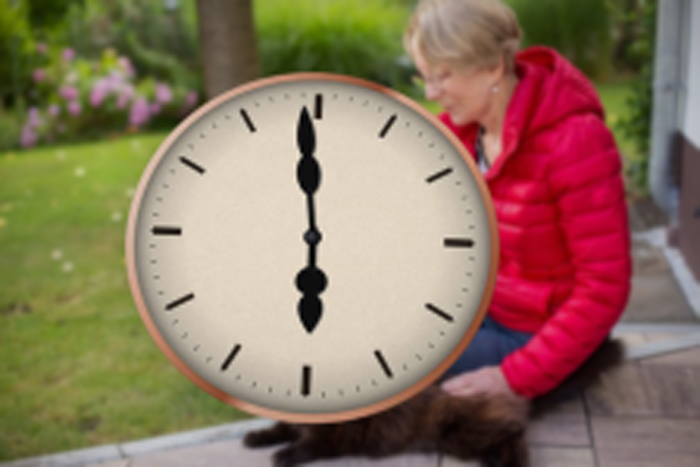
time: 5:59
